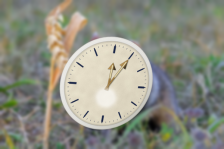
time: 12:05
